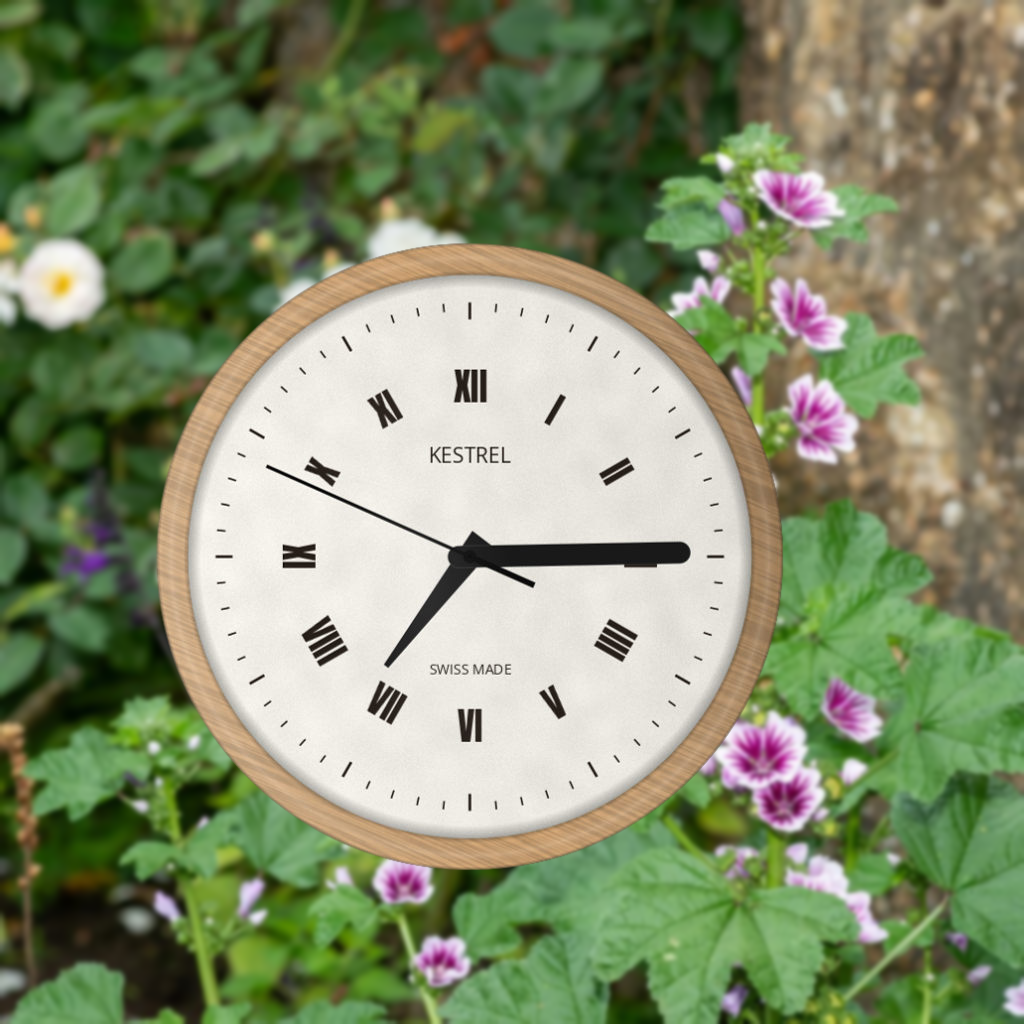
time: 7:14:49
